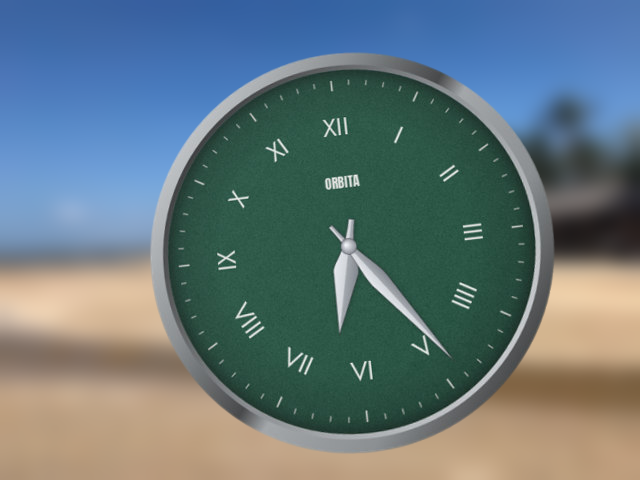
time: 6:24
